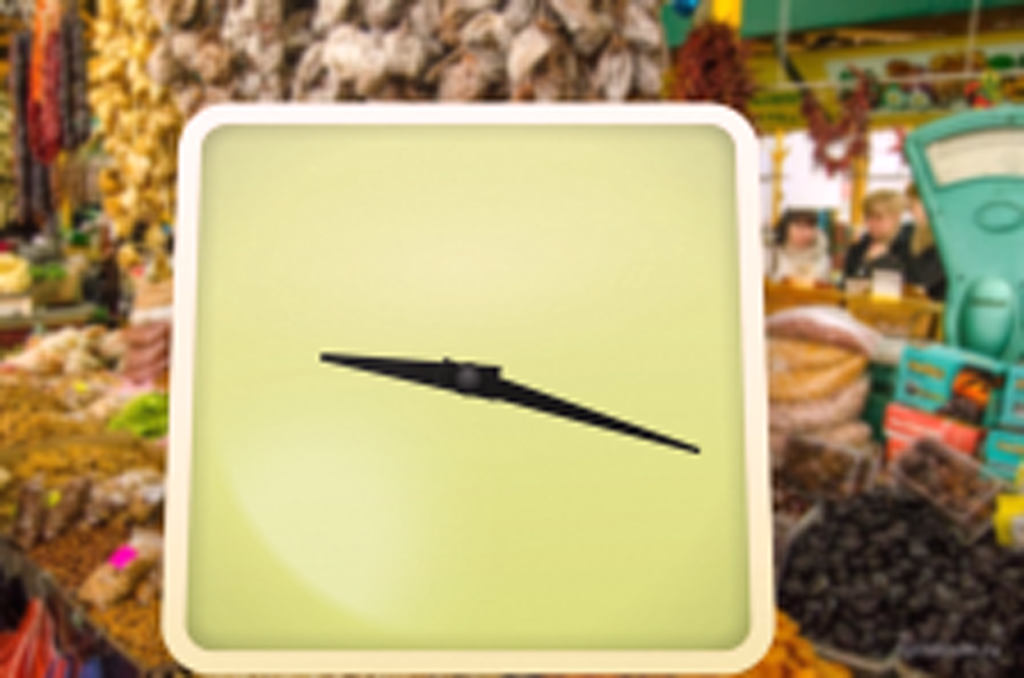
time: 9:18
